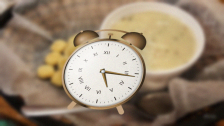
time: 5:16
